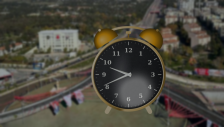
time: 9:41
